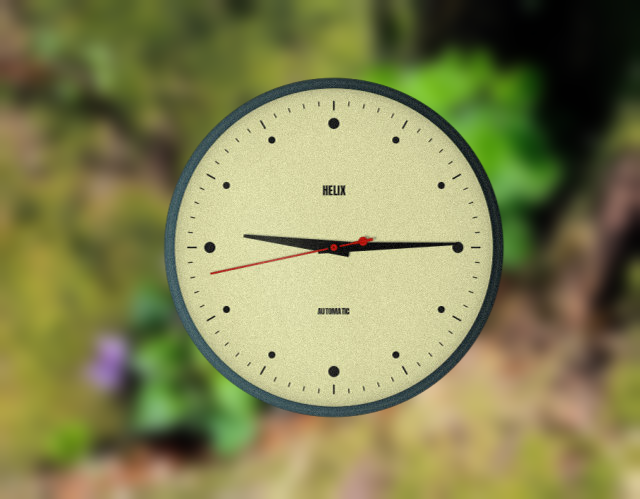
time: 9:14:43
